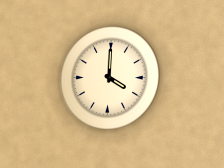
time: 4:00
